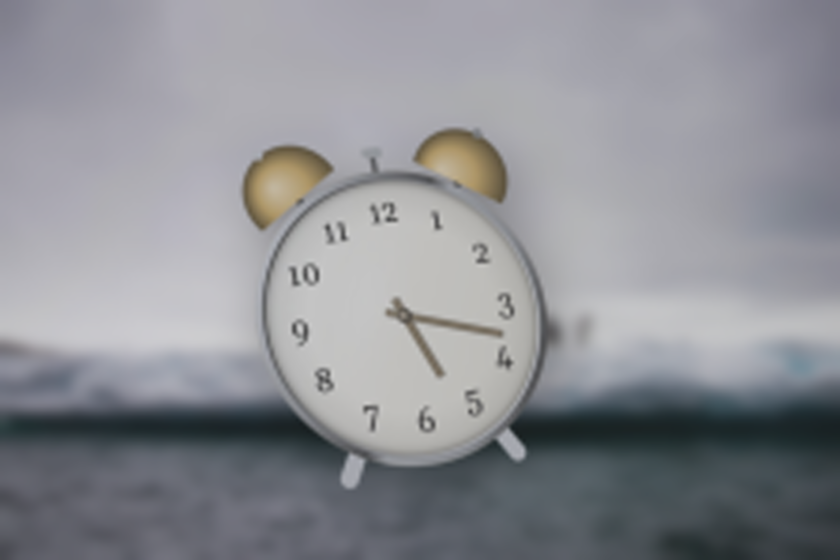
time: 5:18
